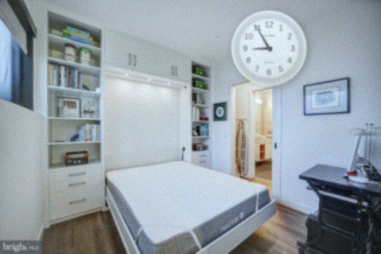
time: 8:55
